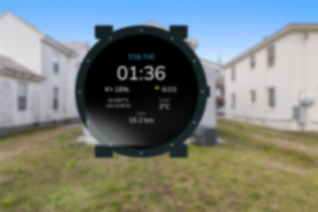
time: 1:36
